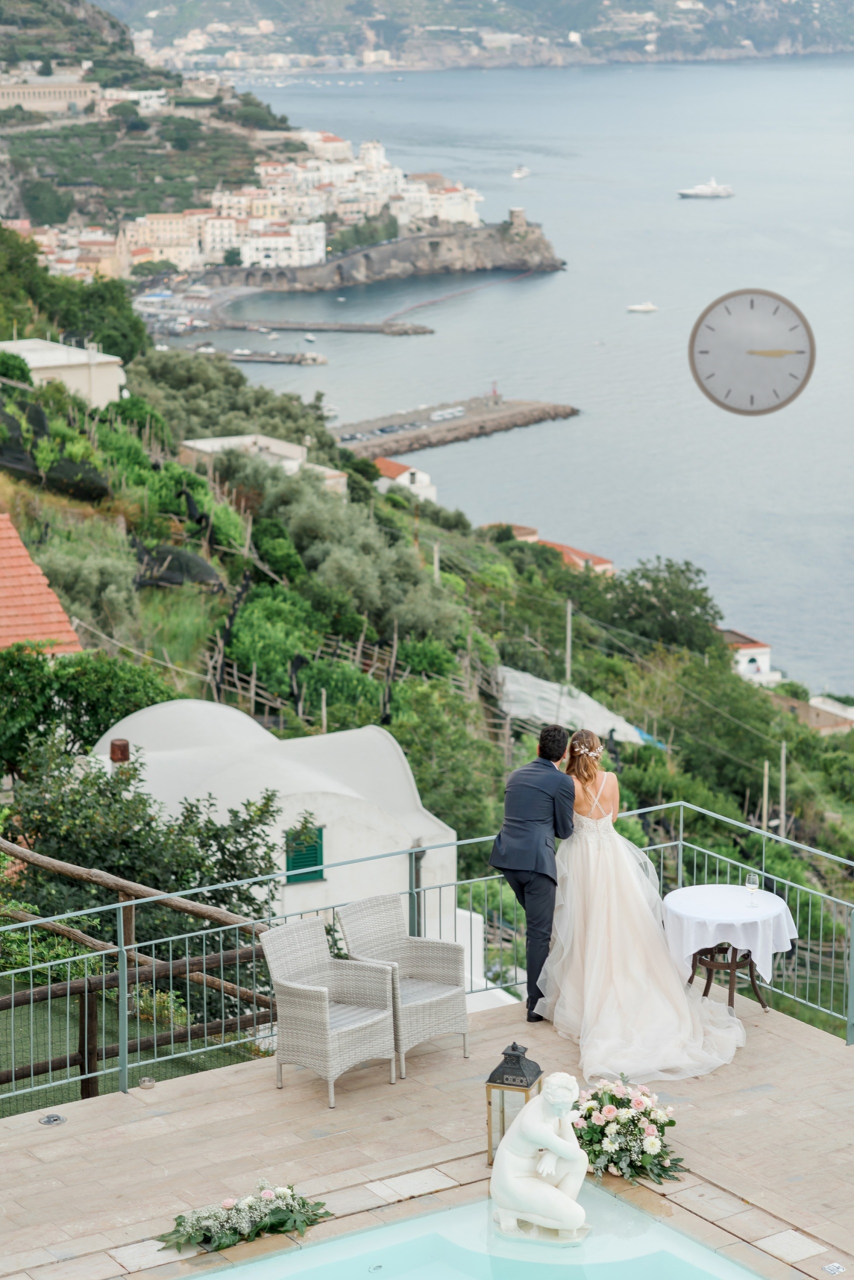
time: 3:15
